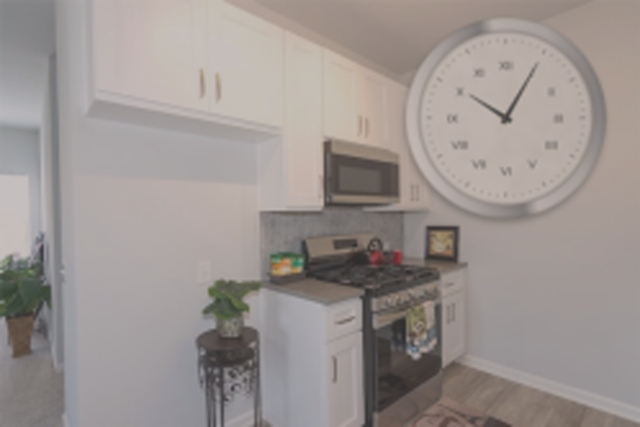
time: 10:05
